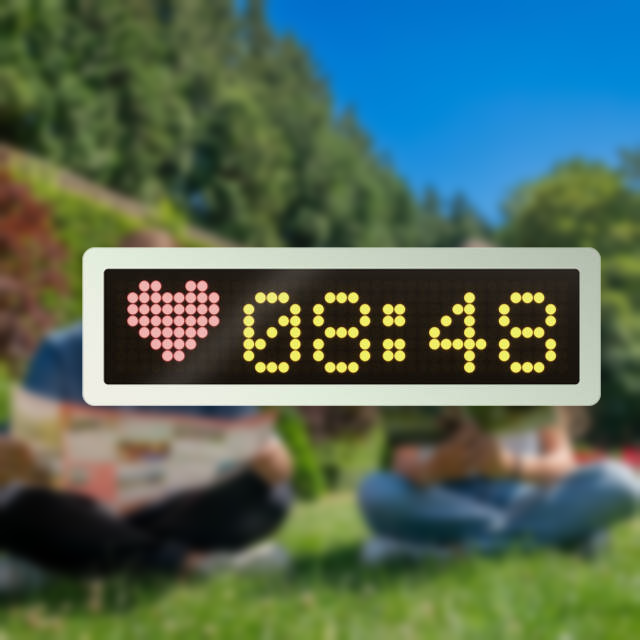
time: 8:48
